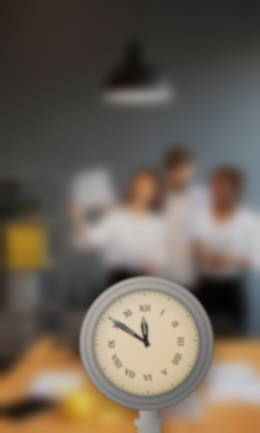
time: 11:51
